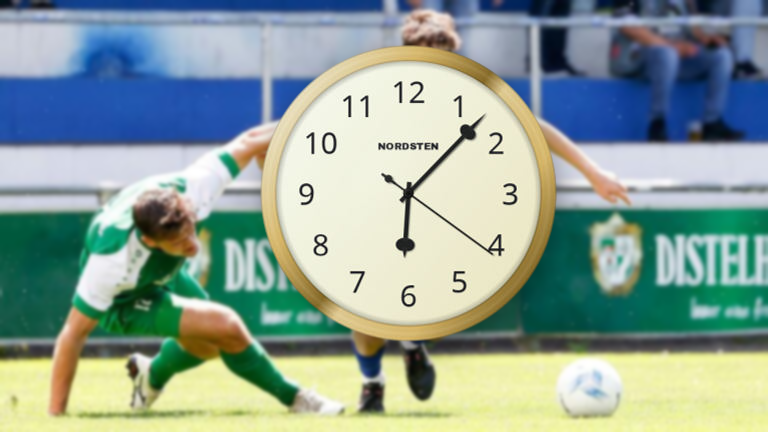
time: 6:07:21
